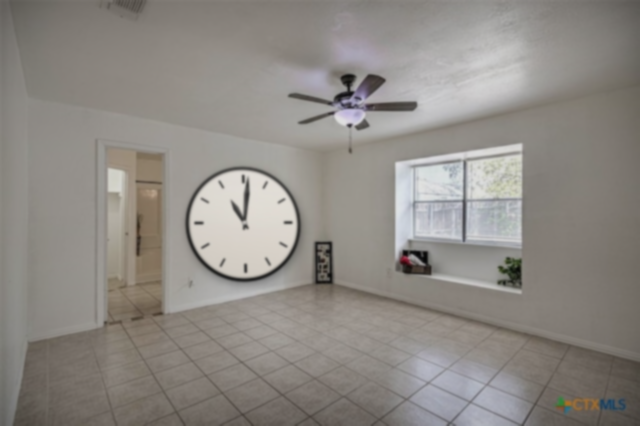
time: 11:01
